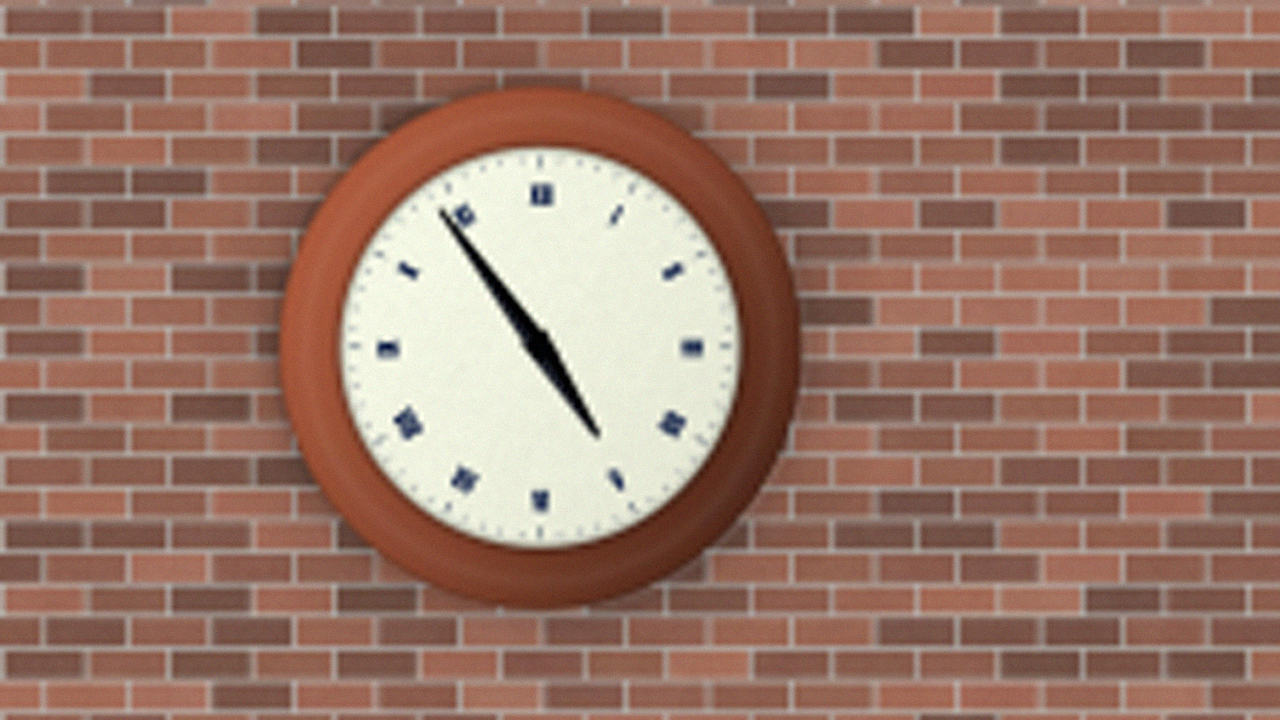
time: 4:54
